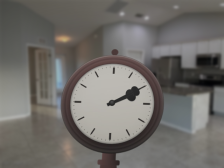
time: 2:10
